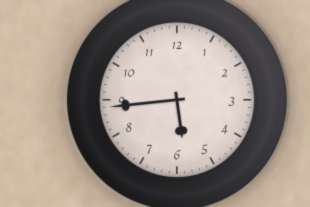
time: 5:44
